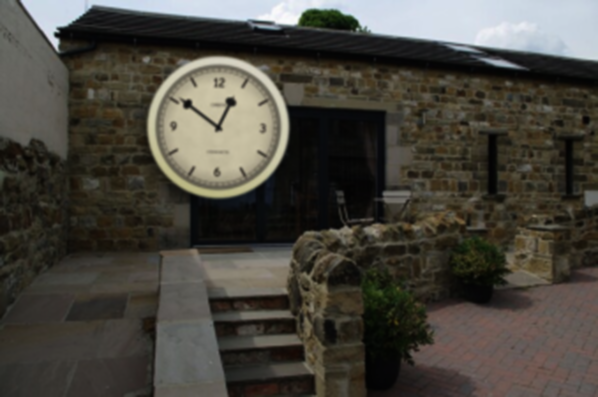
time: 12:51
